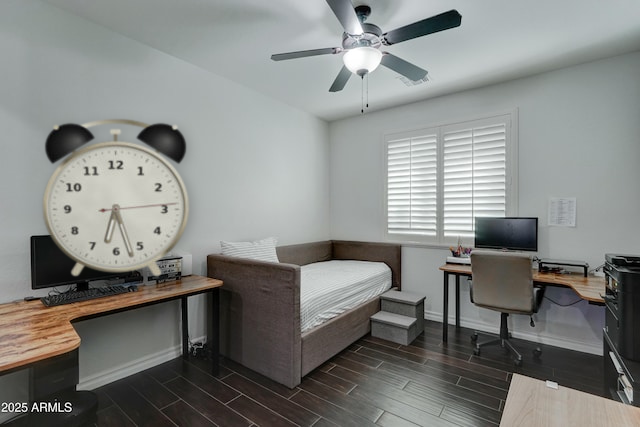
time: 6:27:14
